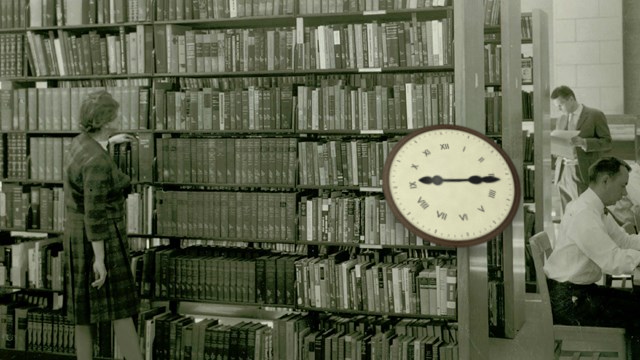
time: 9:16
